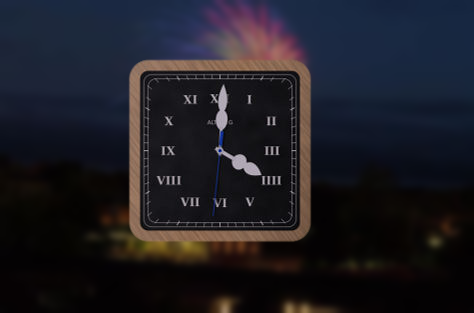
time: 4:00:31
